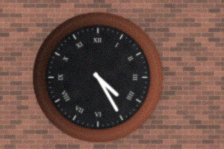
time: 4:25
